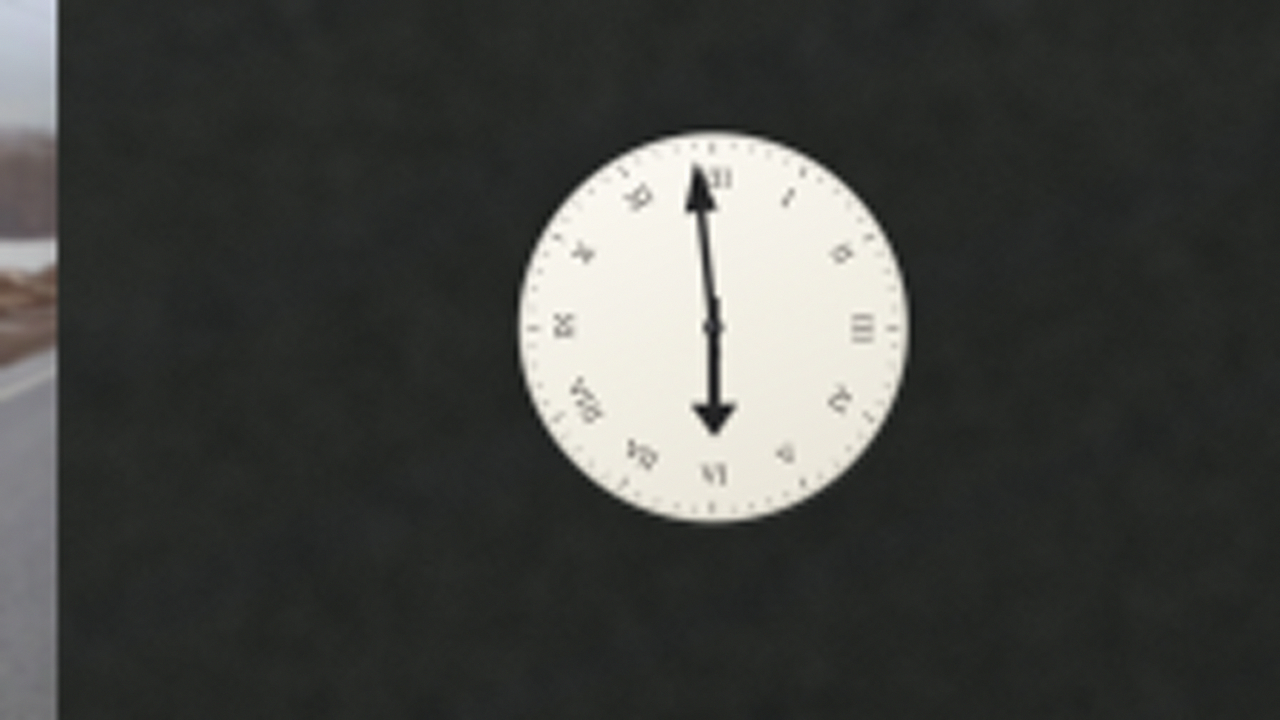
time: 5:59
